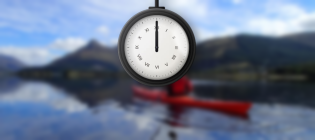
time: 12:00
